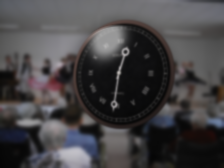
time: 12:31
